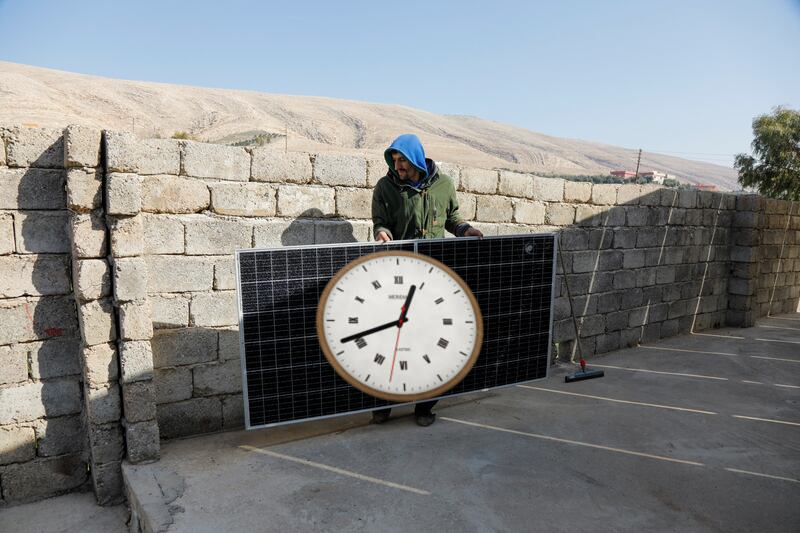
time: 12:41:32
